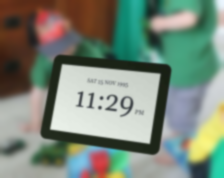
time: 11:29
